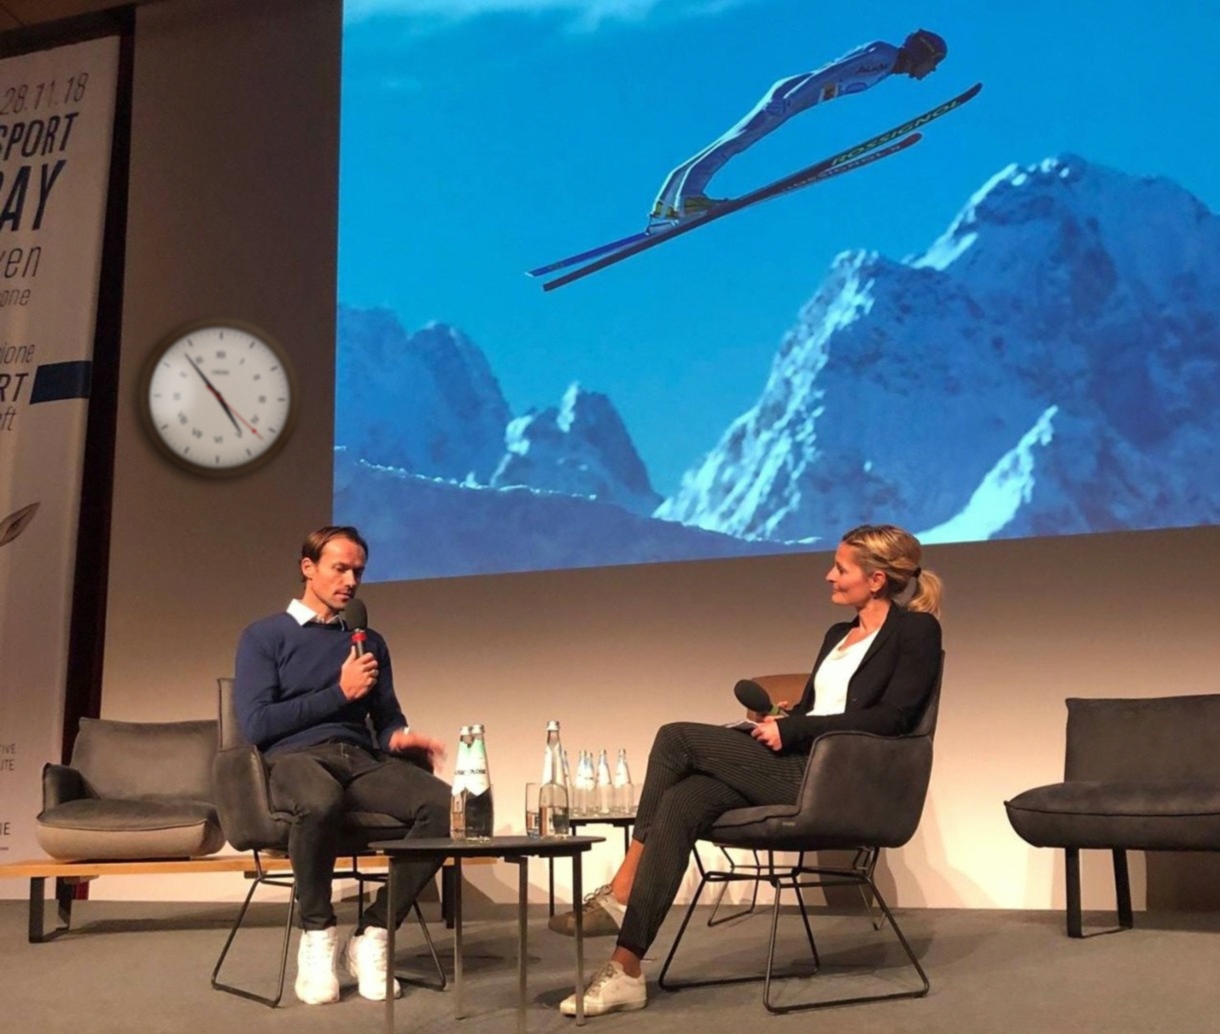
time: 4:53:22
